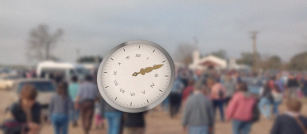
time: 2:11
